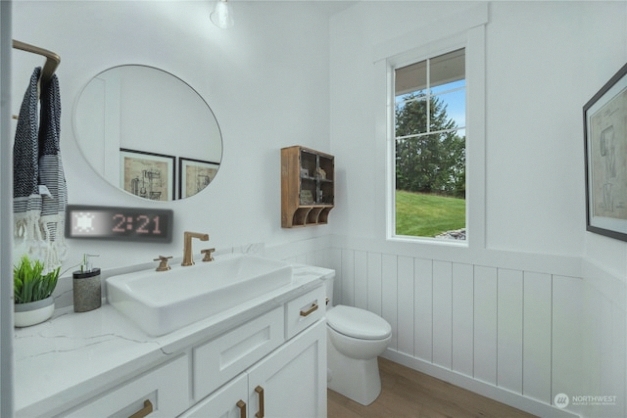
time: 2:21
